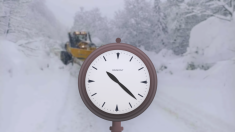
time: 10:22
